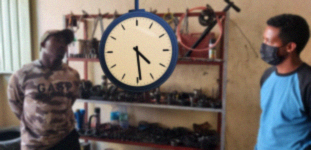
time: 4:29
